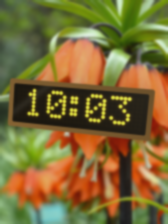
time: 10:03
